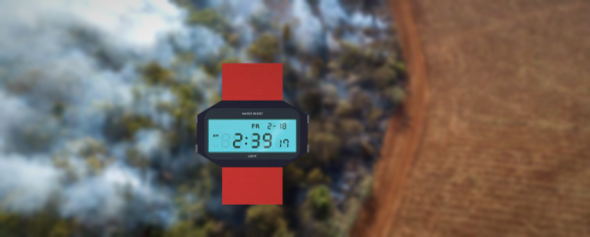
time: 2:39:17
